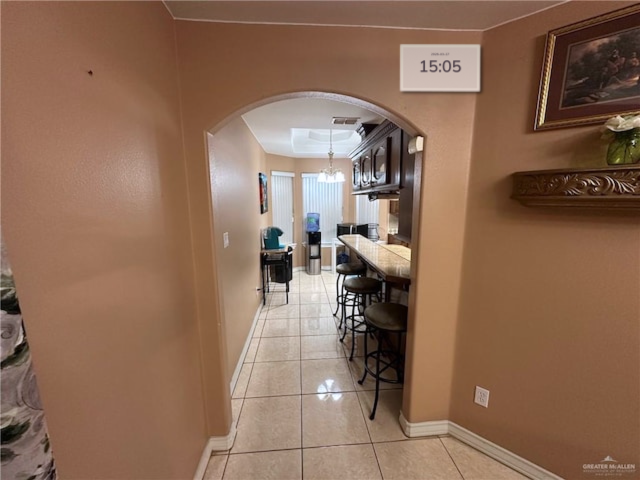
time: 15:05
